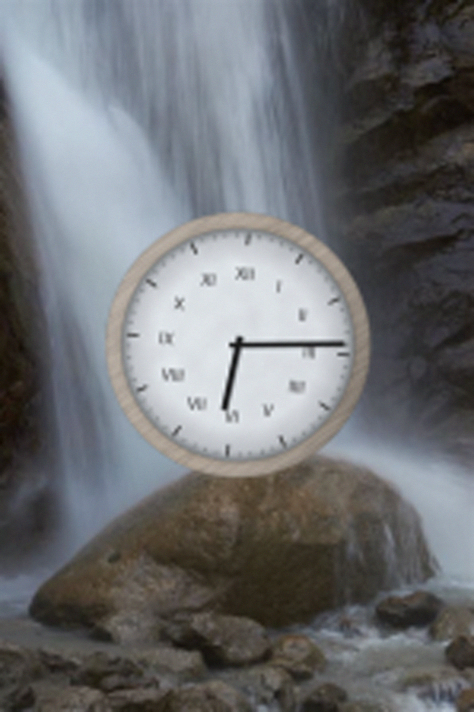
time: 6:14
